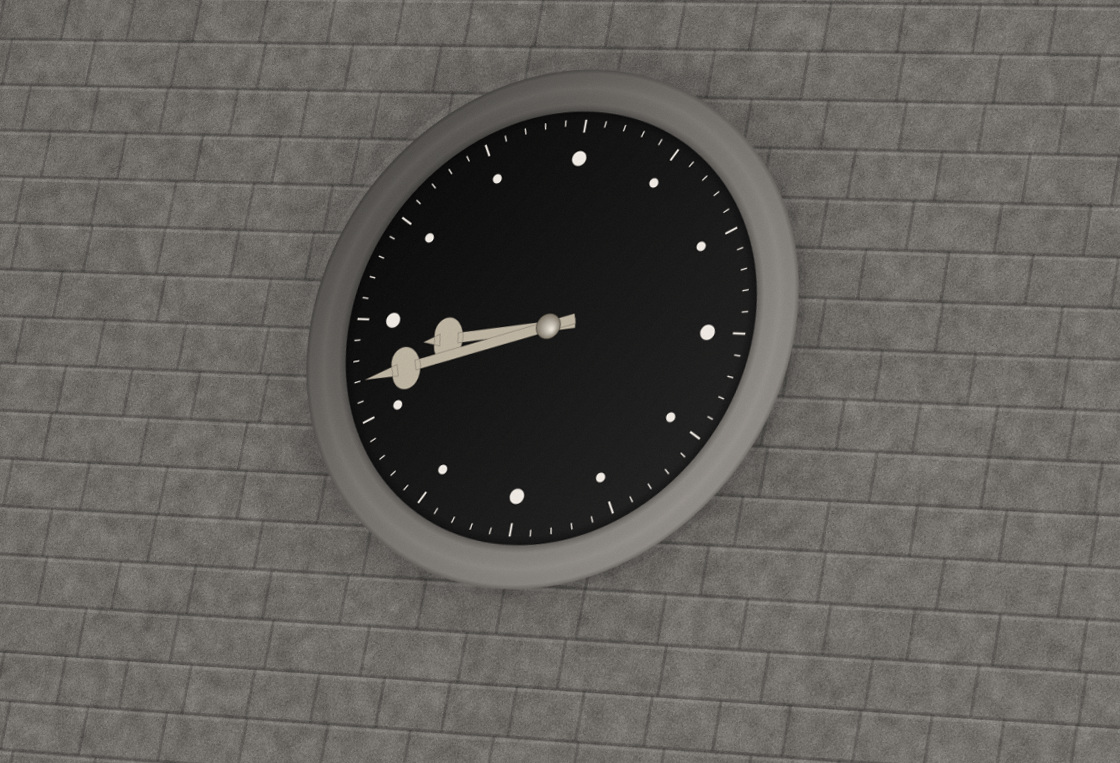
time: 8:42
